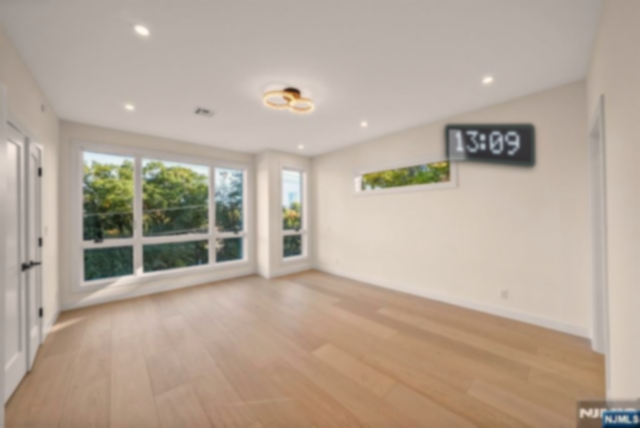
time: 13:09
